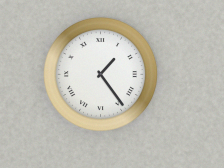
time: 1:24
